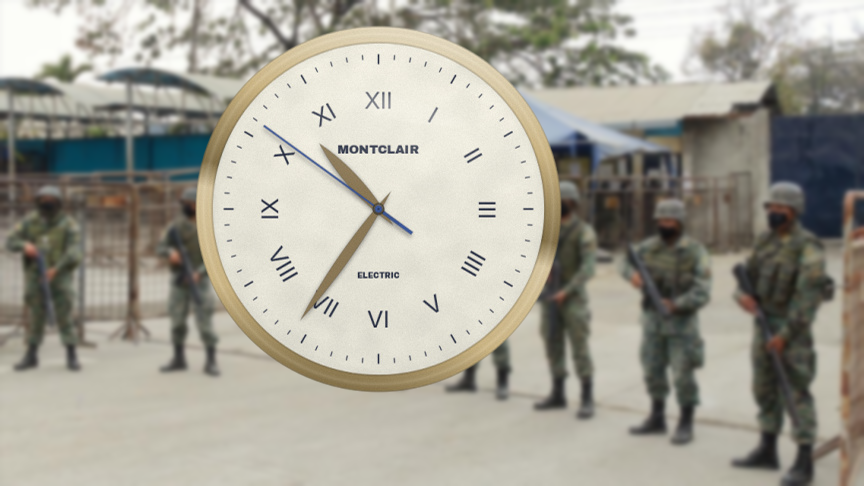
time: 10:35:51
